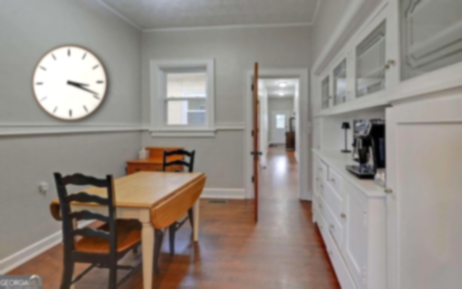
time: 3:19
